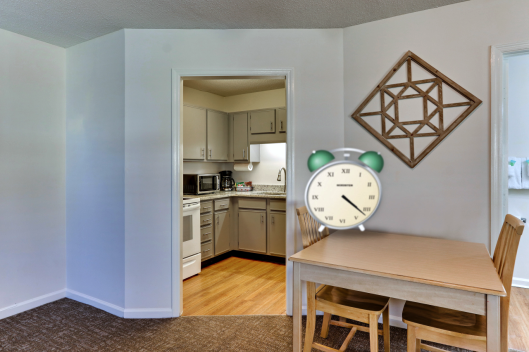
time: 4:22
